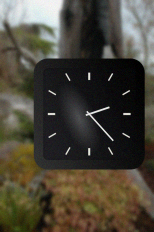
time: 2:23
